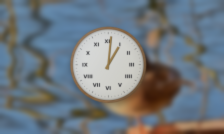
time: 1:01
